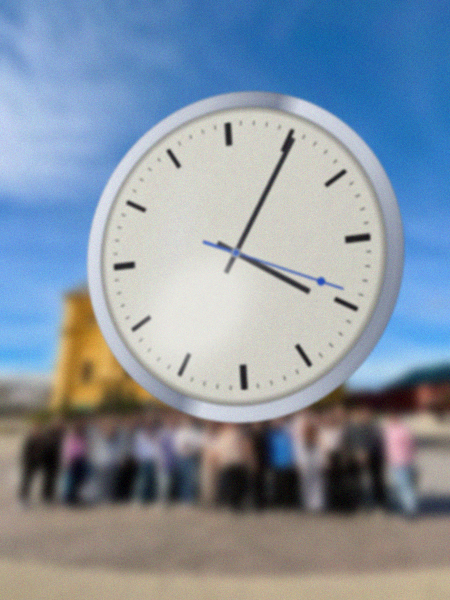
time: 4:05:19
